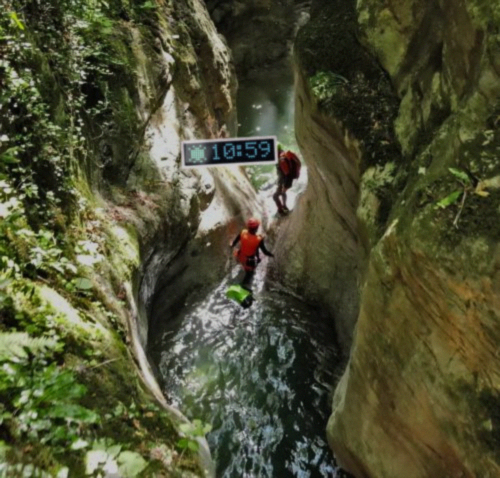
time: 10:59
